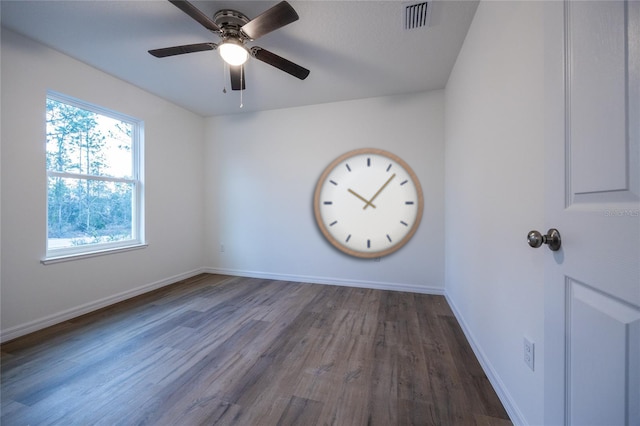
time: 10:07
